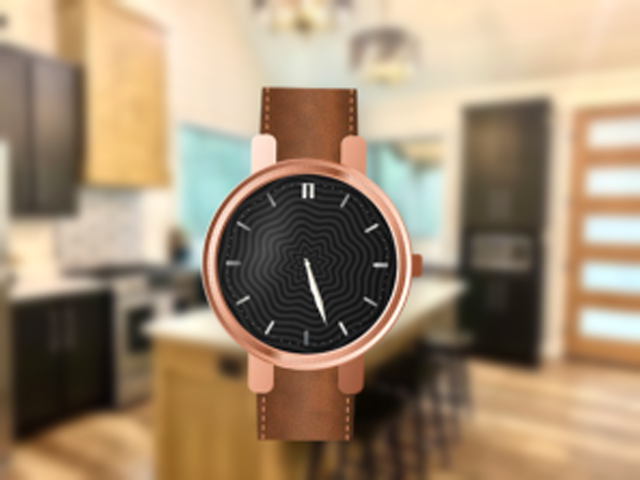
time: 5:27
